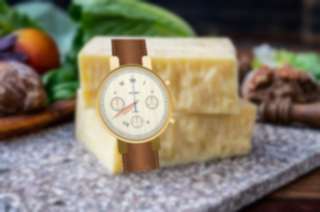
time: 7:40
